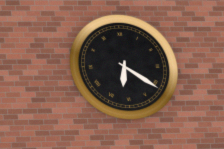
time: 6:21
